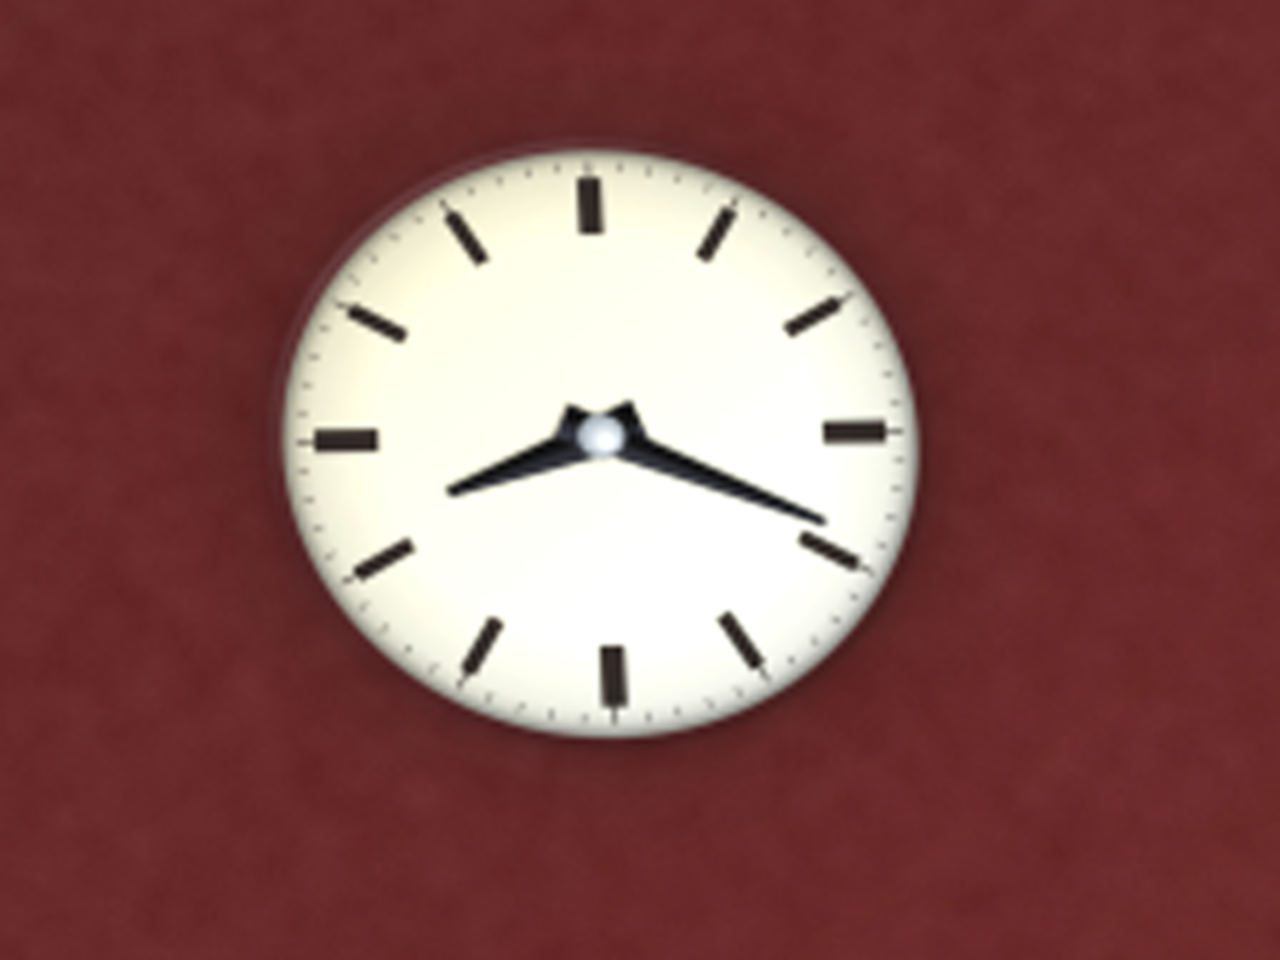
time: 8:19
